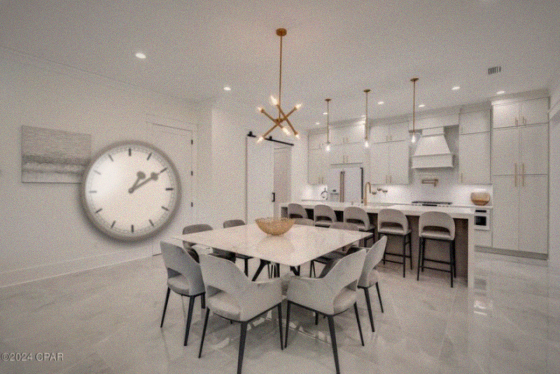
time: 1:10
